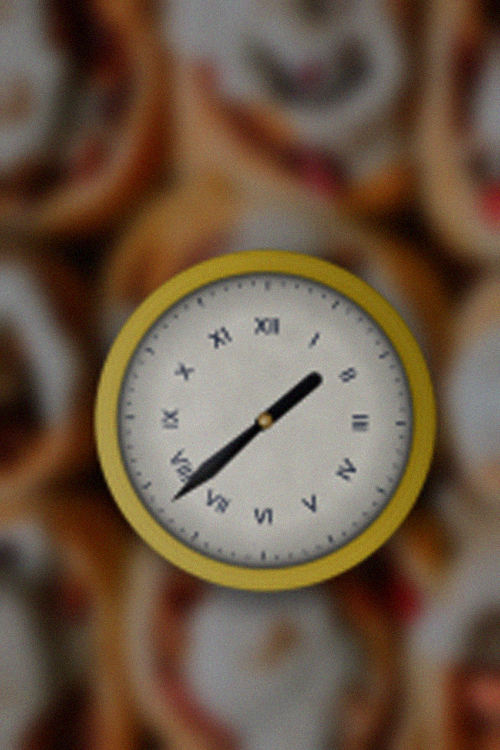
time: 1:38
